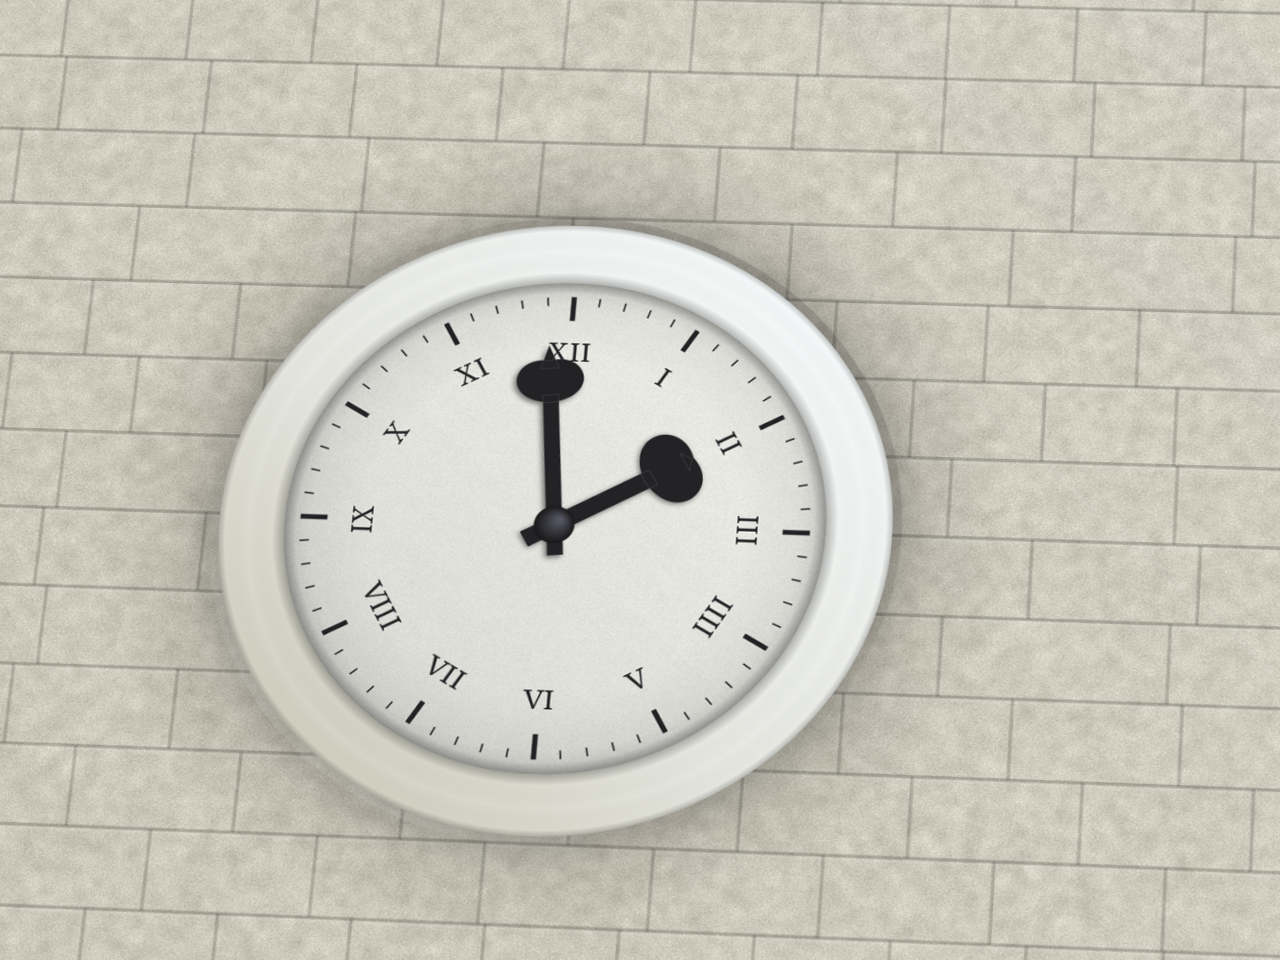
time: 1:59
